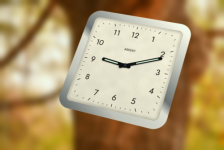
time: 9:11
